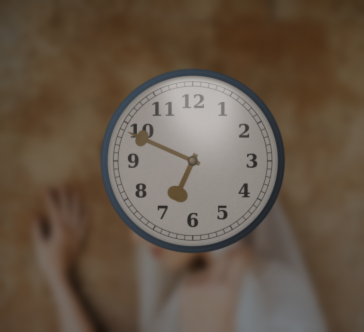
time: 6:49
